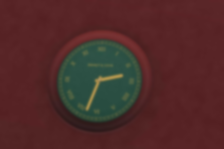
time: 2:33
